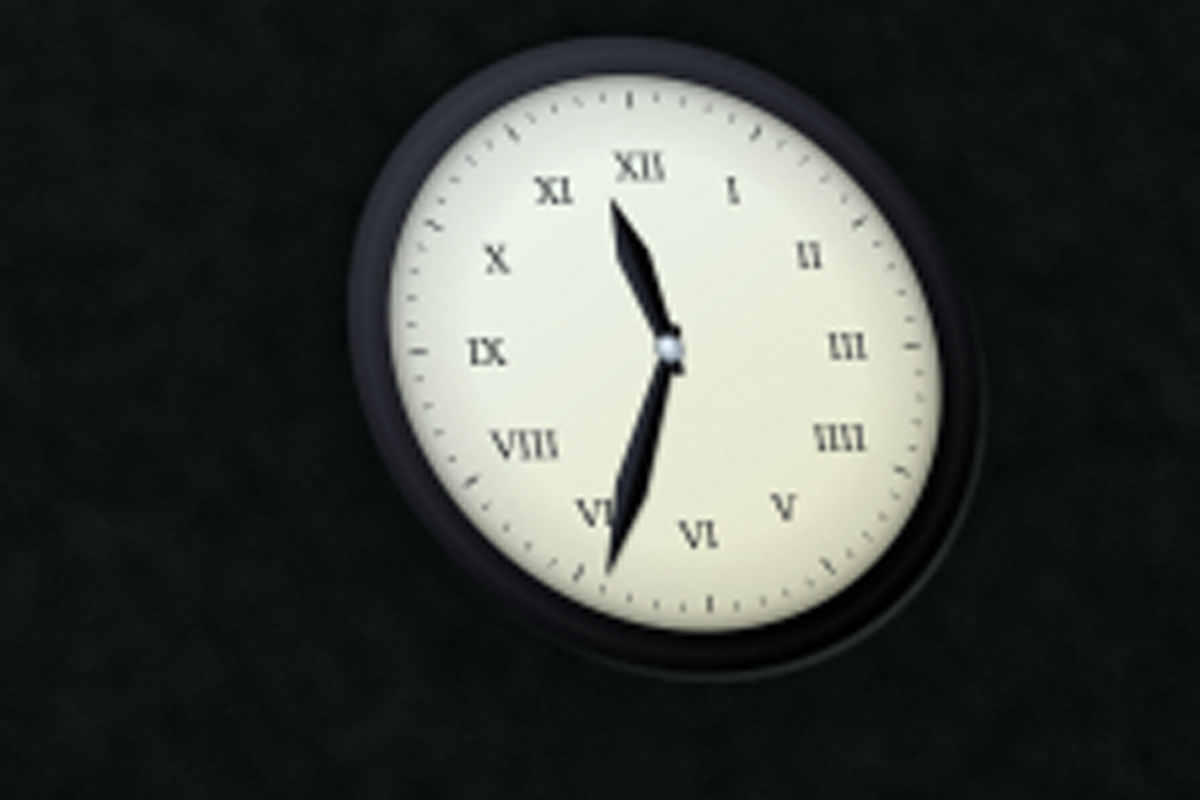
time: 11:34
